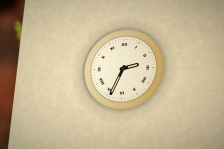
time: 2:34
